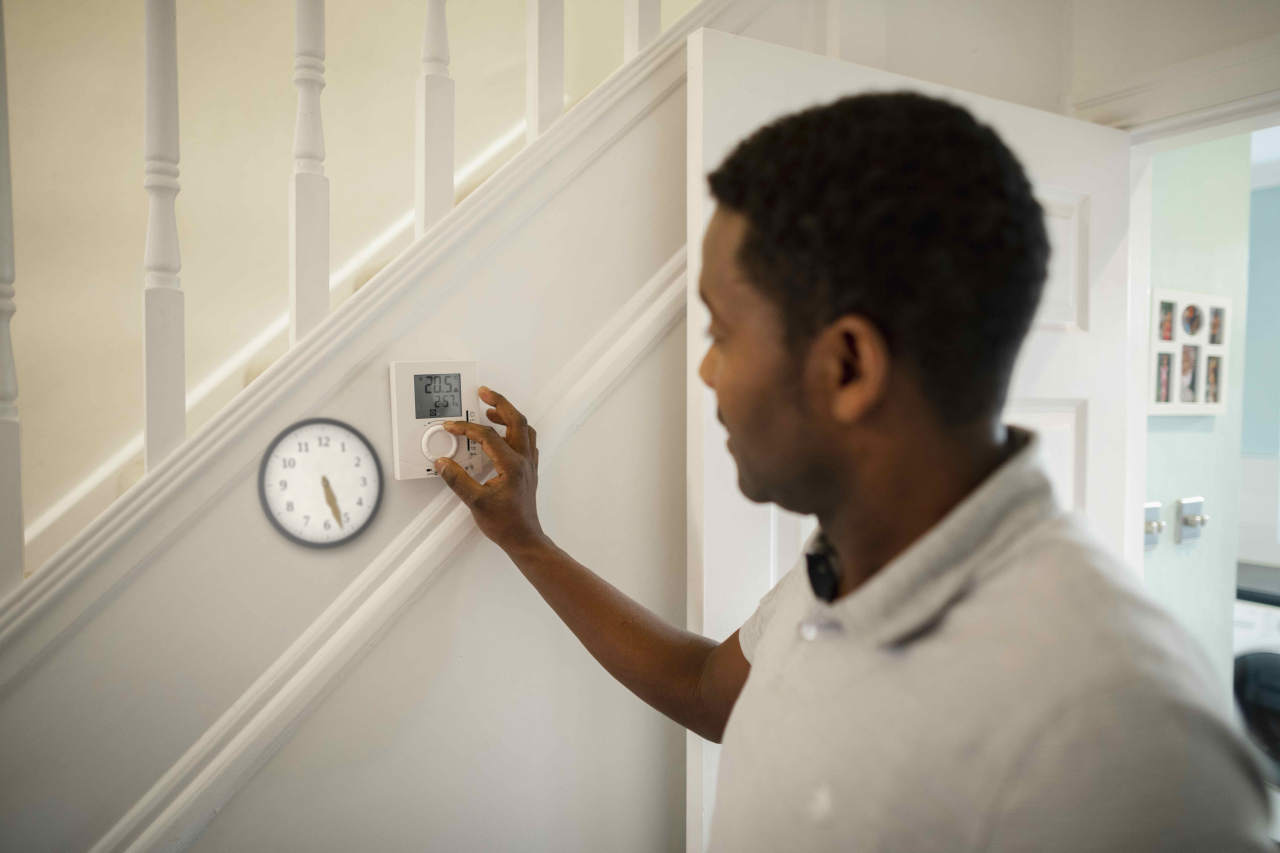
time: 5:27
